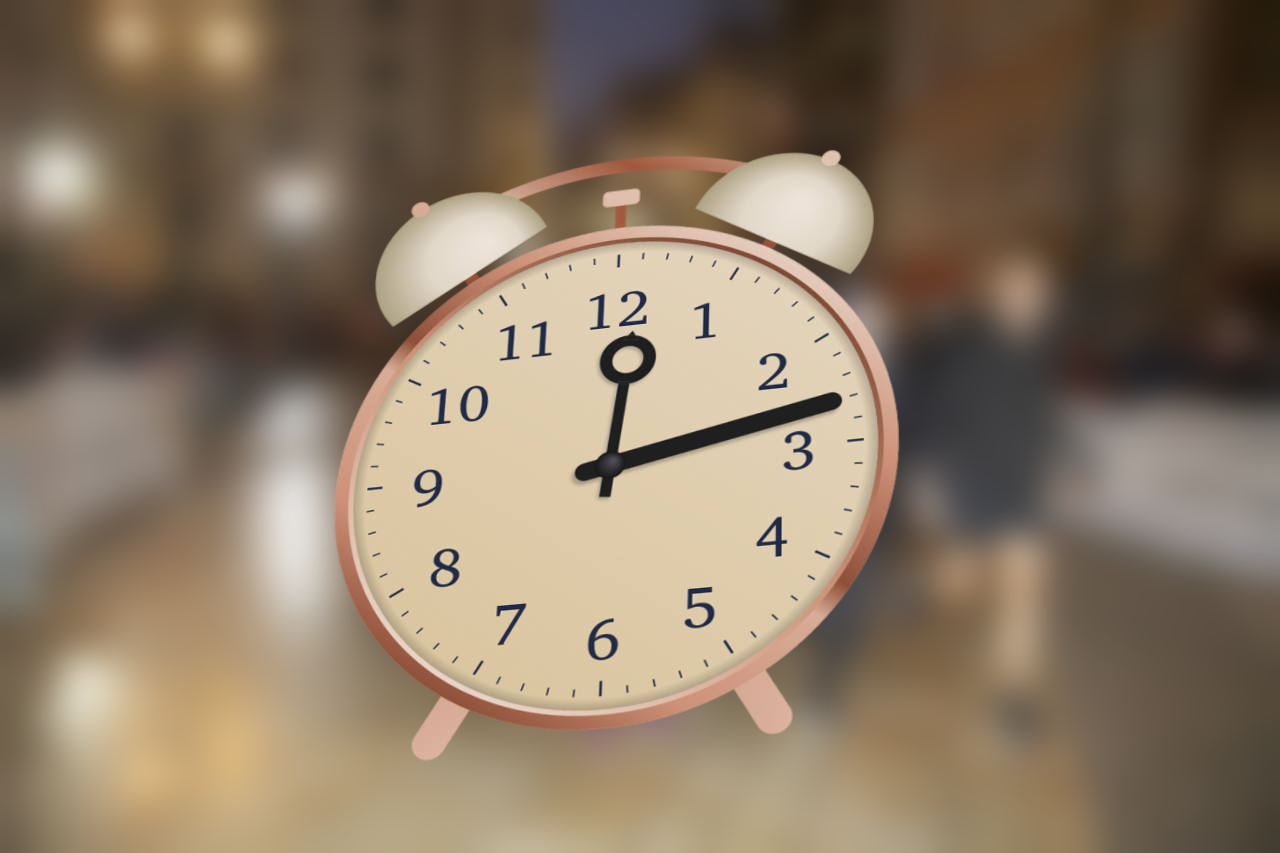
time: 12:13
